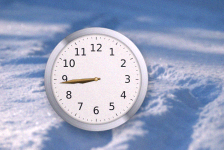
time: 8:44
